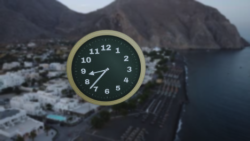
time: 8:37
